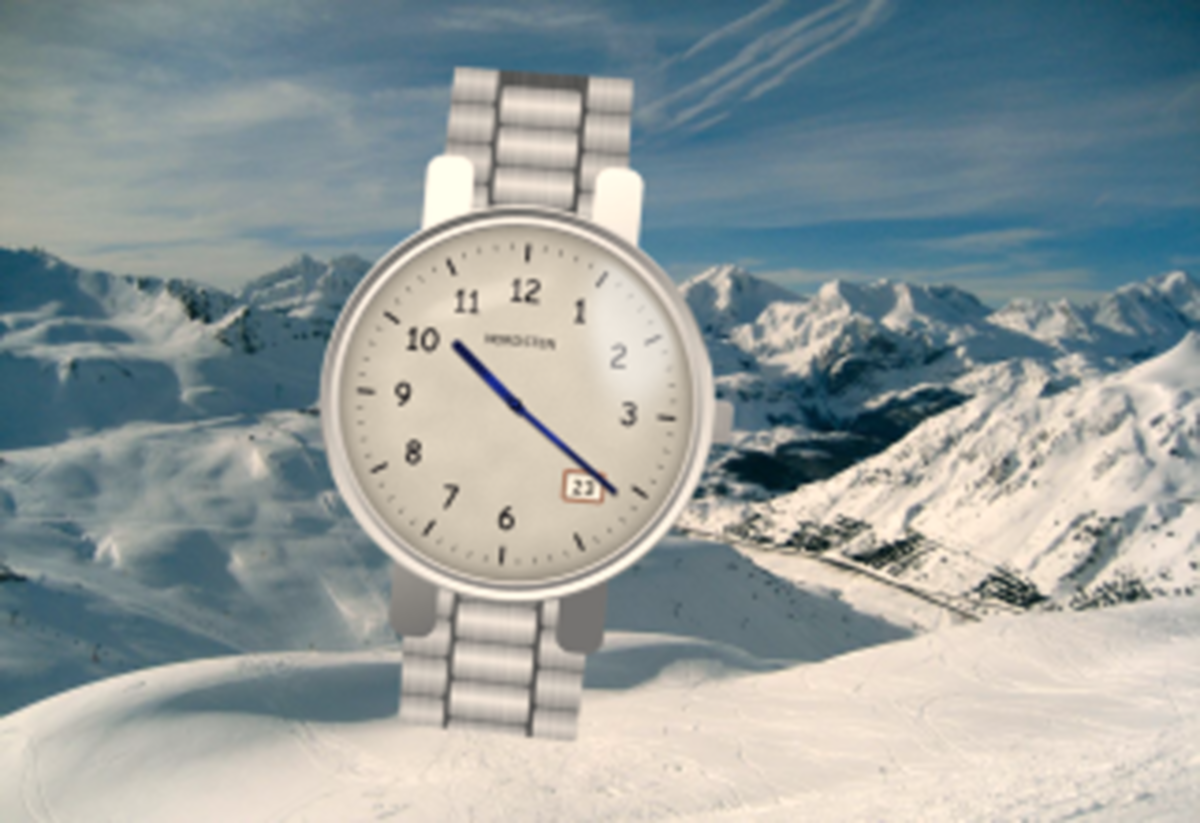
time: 10:21
